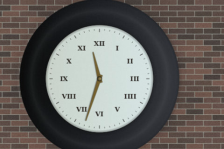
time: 11:33
